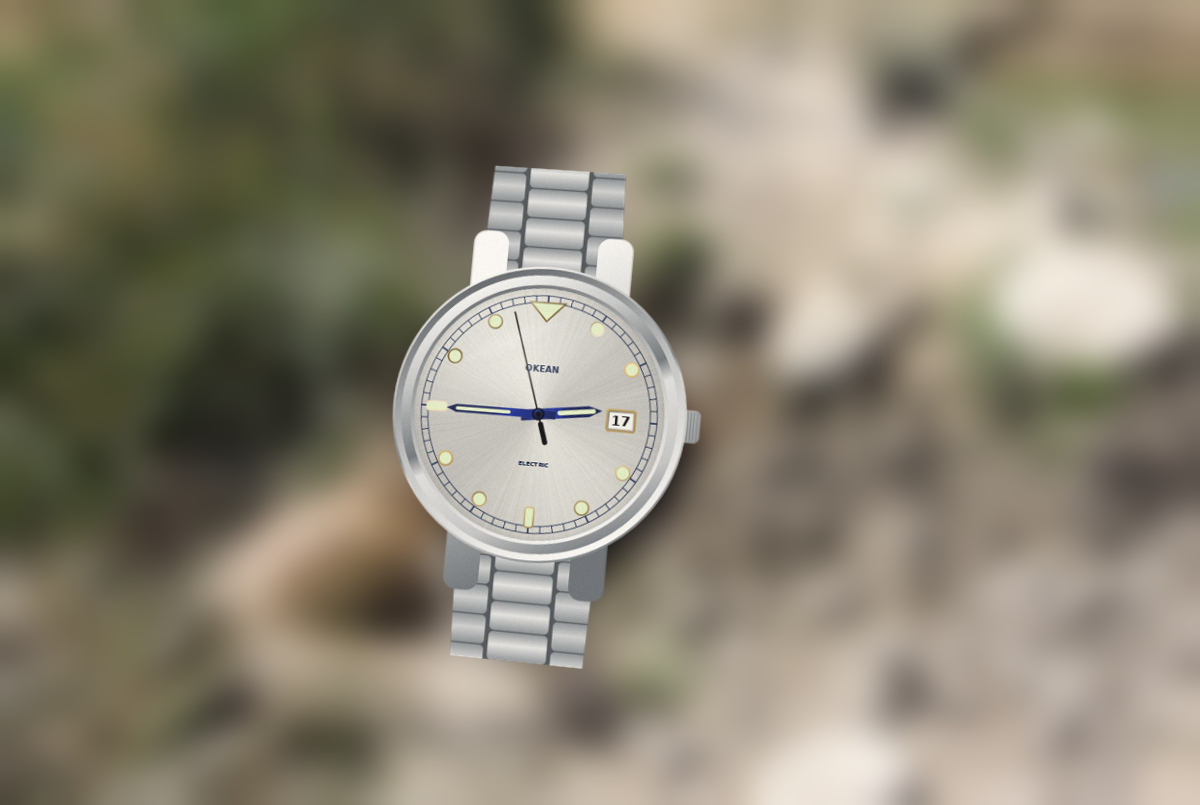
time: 2:44:57
